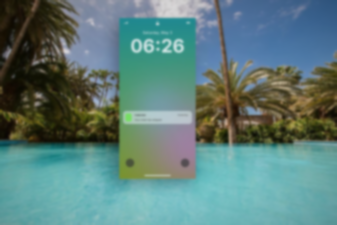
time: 6:26
